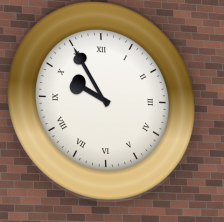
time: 9:55
